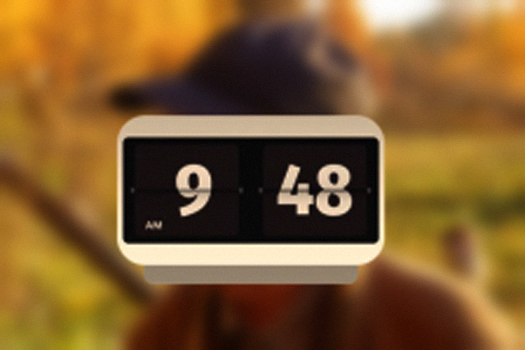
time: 9:48
